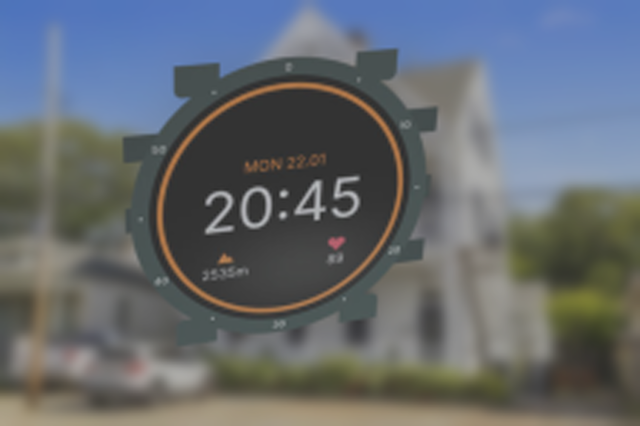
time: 20:45
